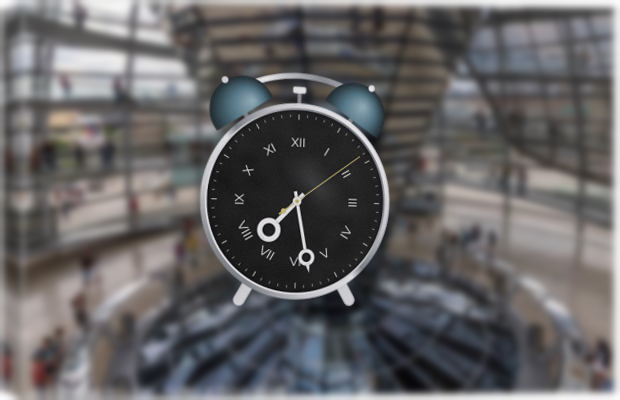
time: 7:28:09
